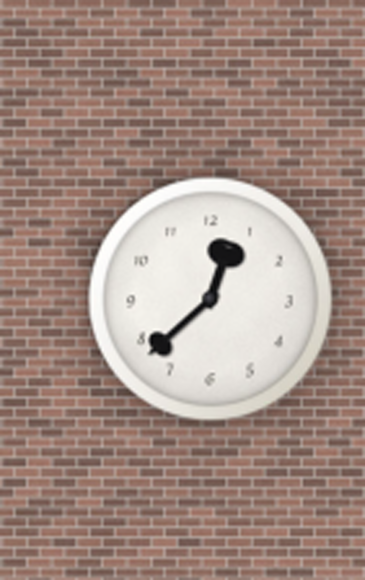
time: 12:38
